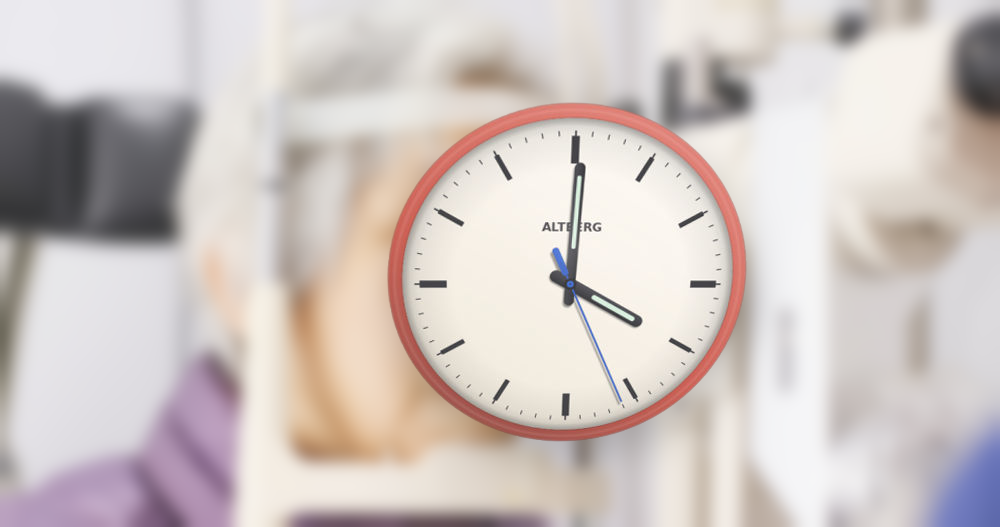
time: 4:00:26
